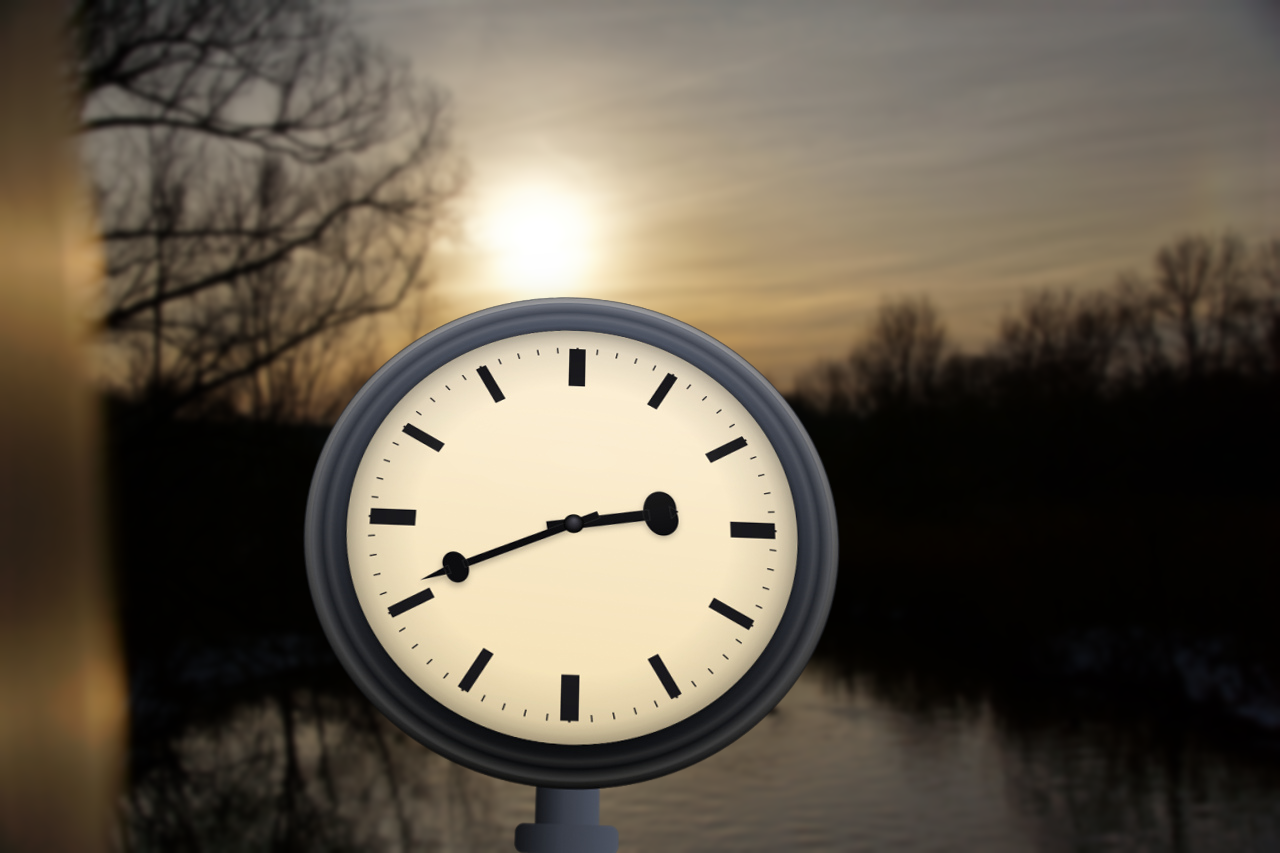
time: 2:41
